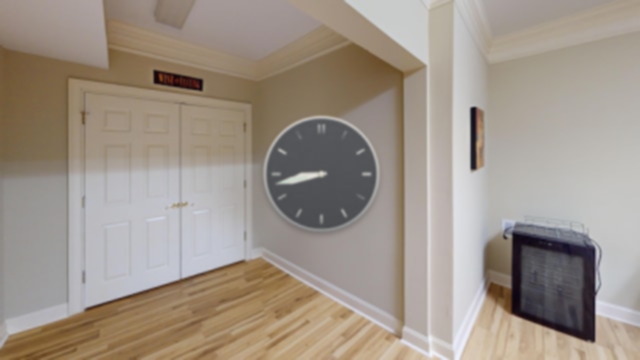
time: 8:43
